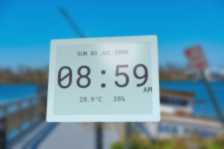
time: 8:59
